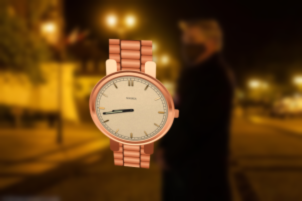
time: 8:43
